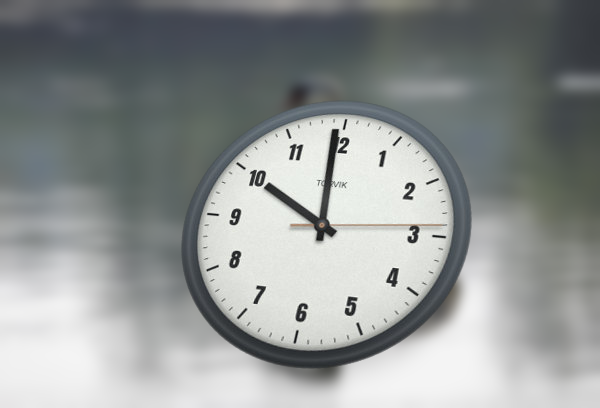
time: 9:59:14
